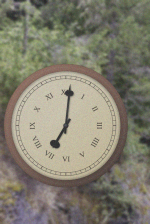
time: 7:01
